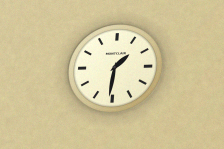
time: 1:31
